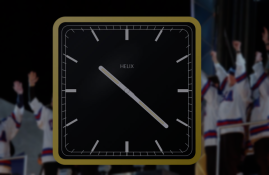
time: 10:22
